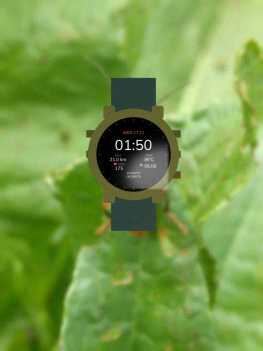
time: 1:50
